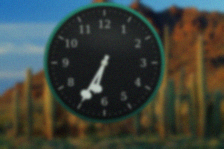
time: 6:35
